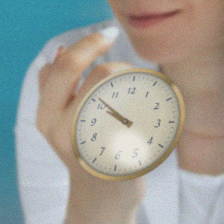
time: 9:51
